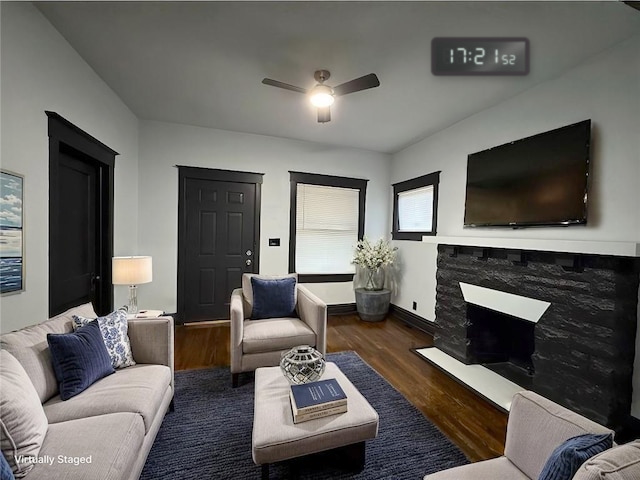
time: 17:21
